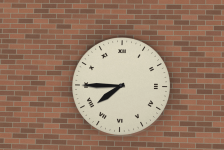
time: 7:45
